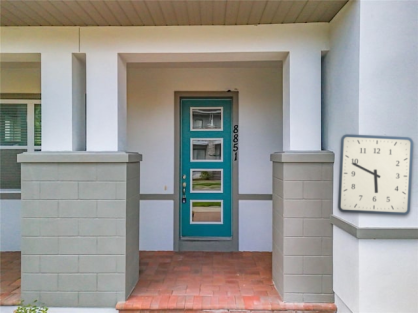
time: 5:49
